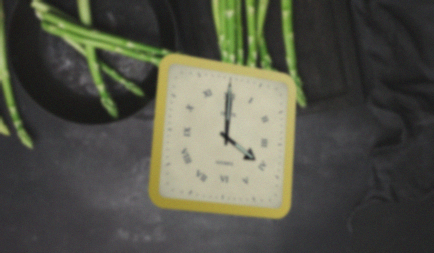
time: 4:00
